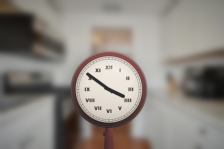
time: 3:51
